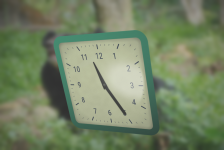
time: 11:25
